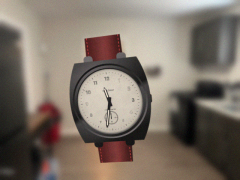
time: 11:32
